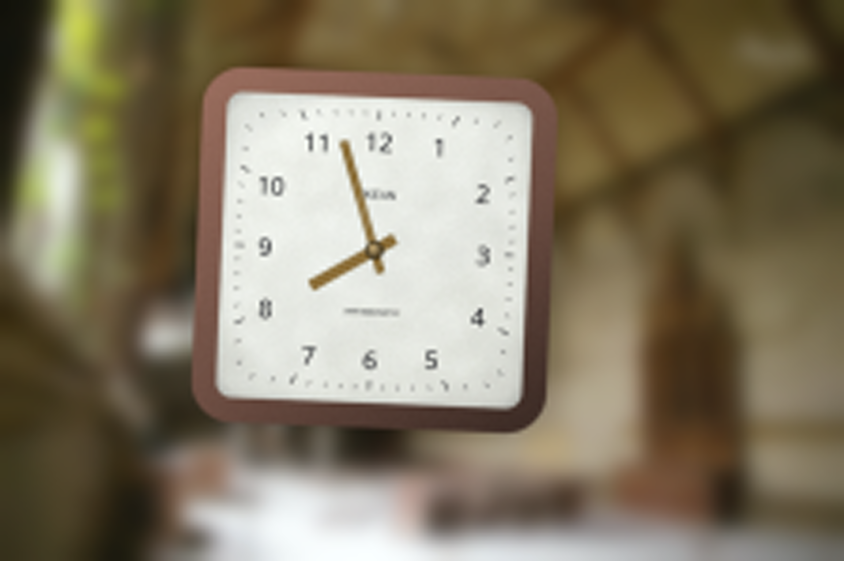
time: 7:57
